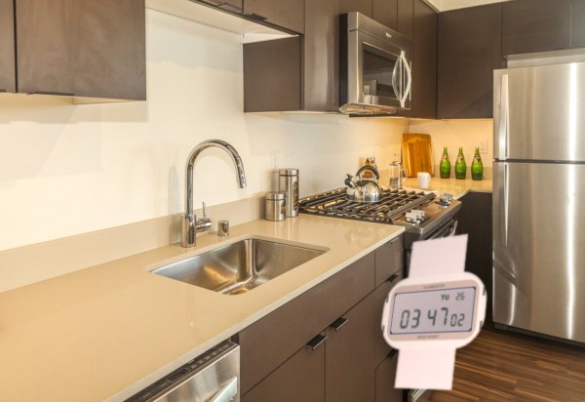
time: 3:47:02
